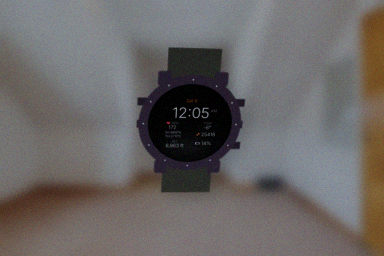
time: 12:05
